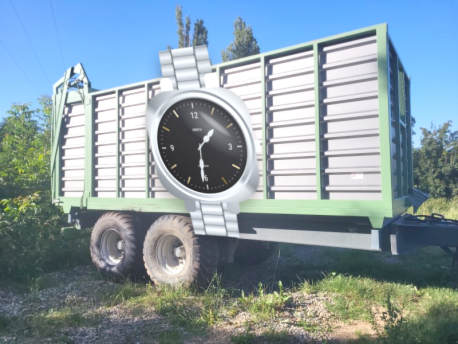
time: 1:31
